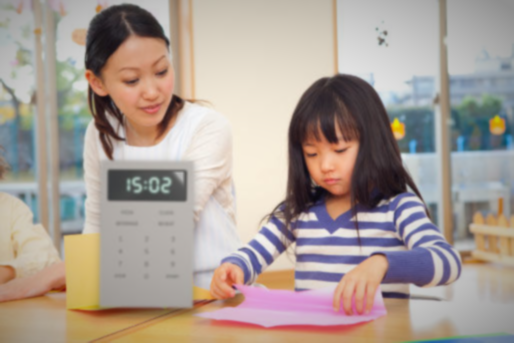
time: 15:02
